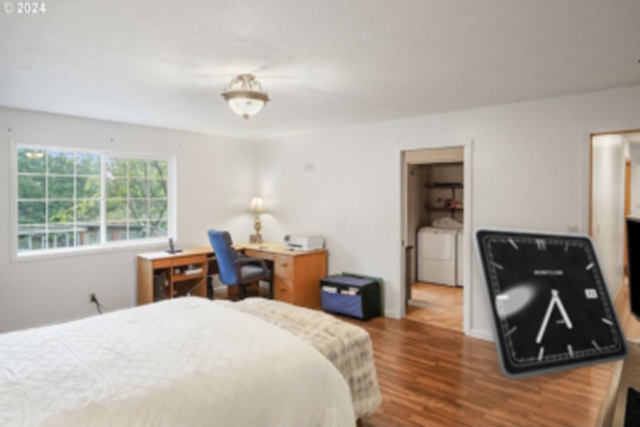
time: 5:36
